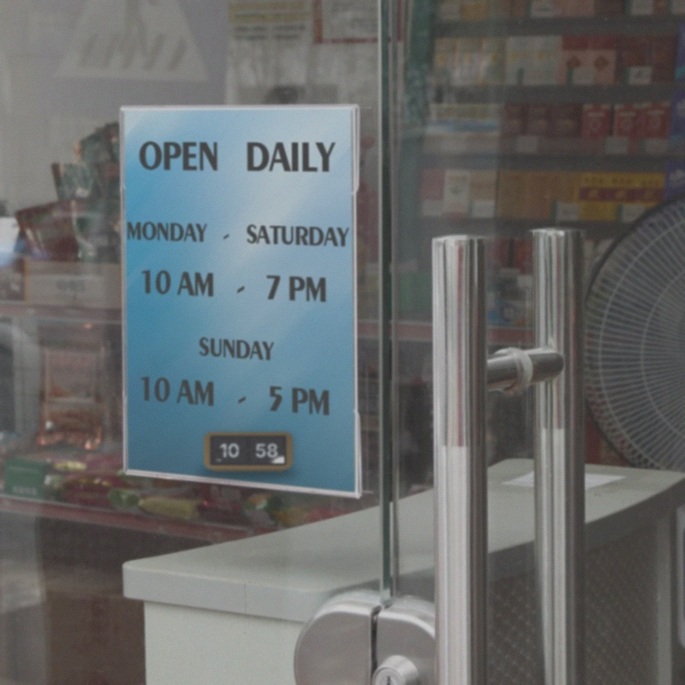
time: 10:58
